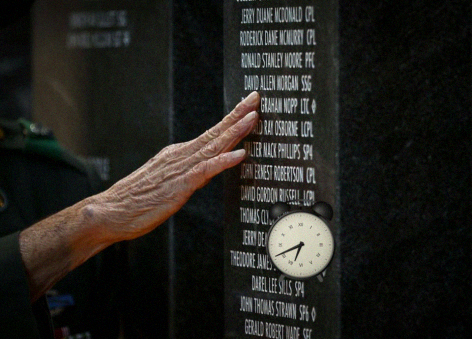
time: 6:41
